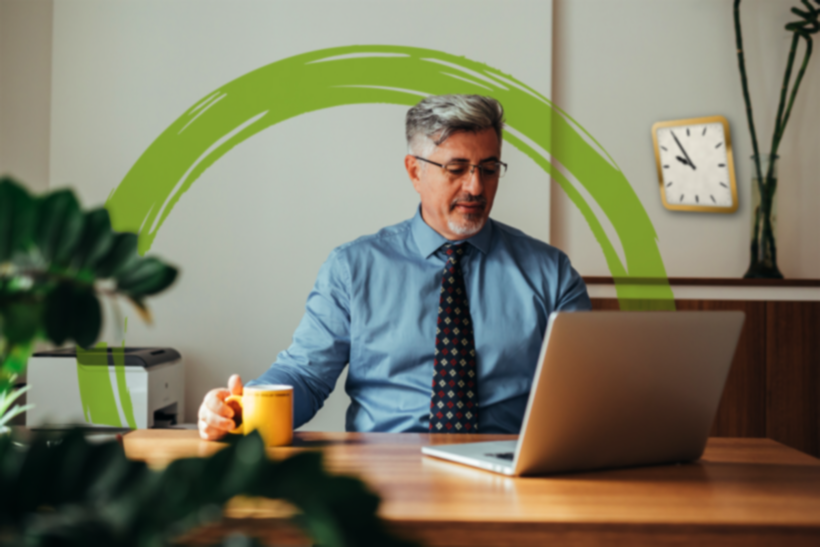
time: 9:55
